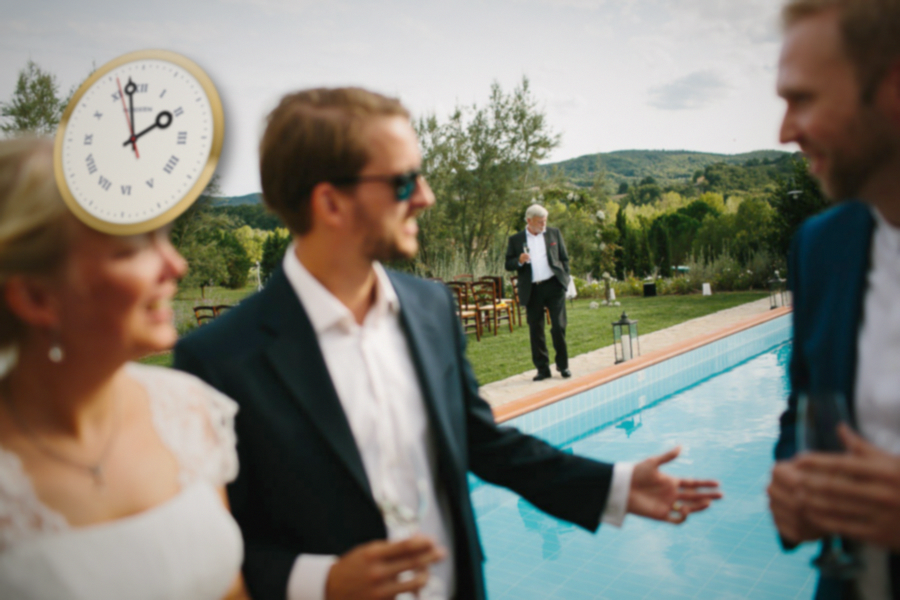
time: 1:57:56
